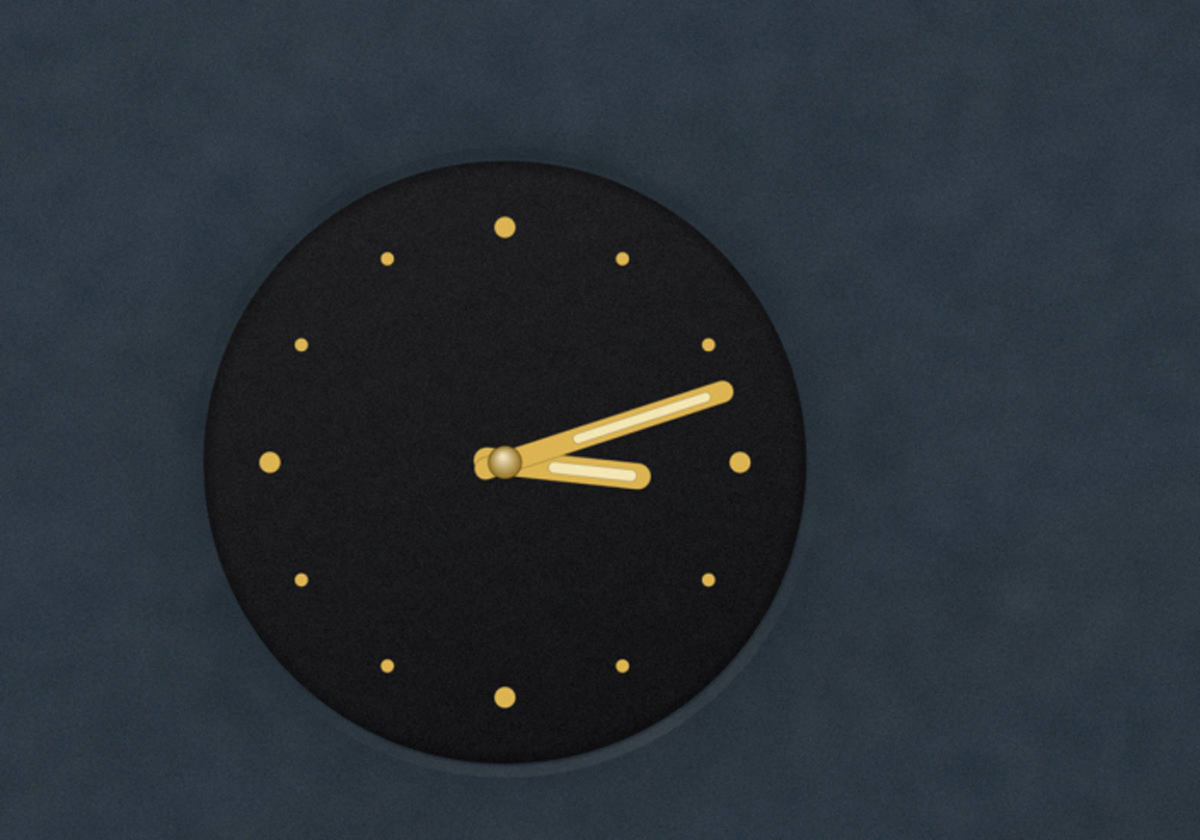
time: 3:12
